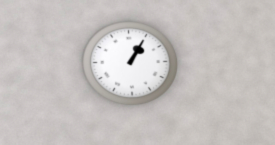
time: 1:05
